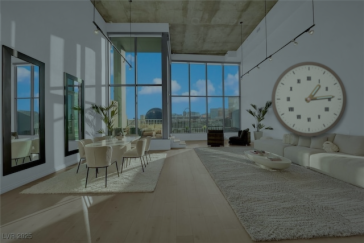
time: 1:14
